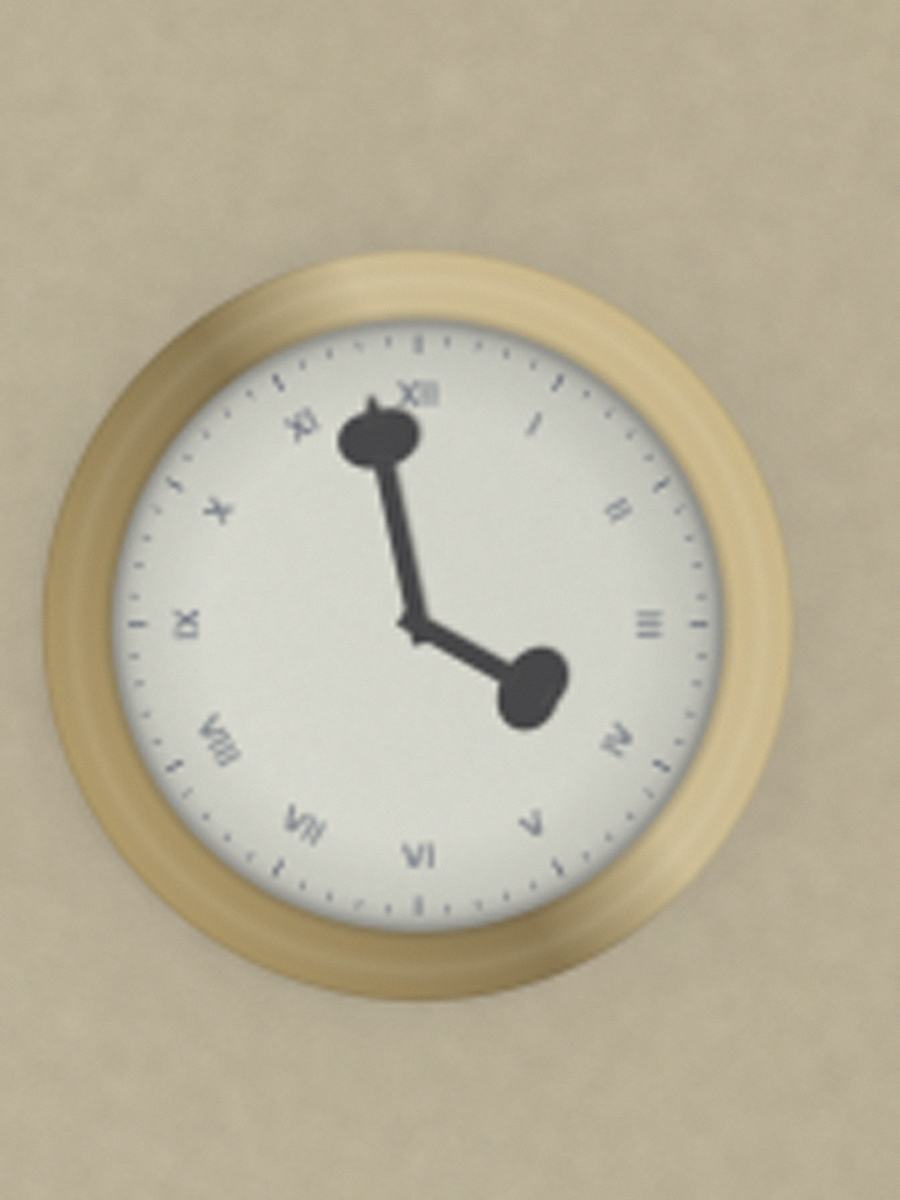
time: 3:58
